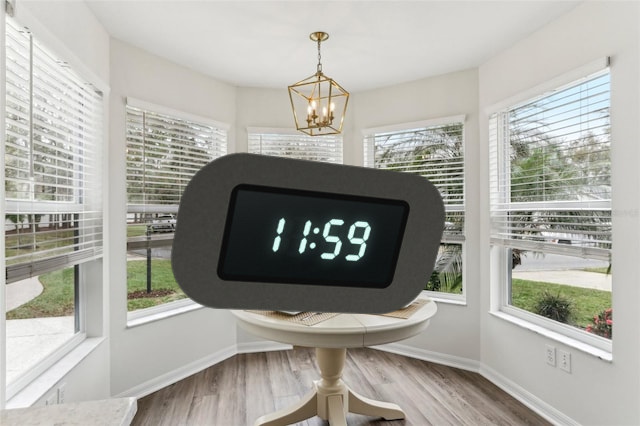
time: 11:59
